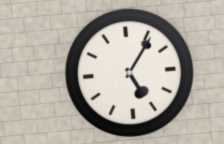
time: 5:06
